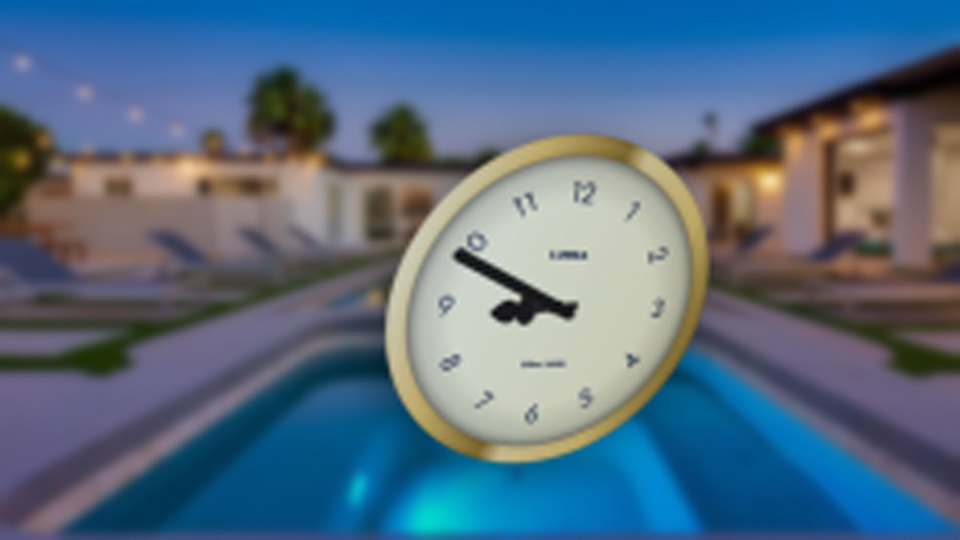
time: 8:49
